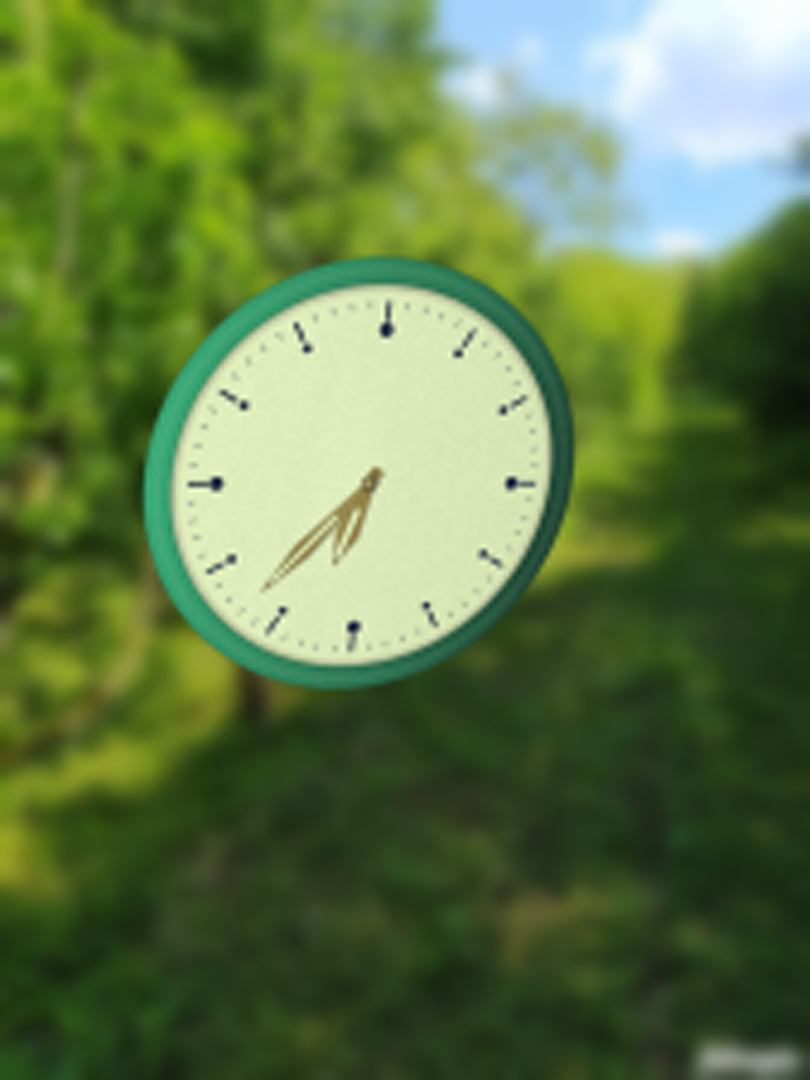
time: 6:37
